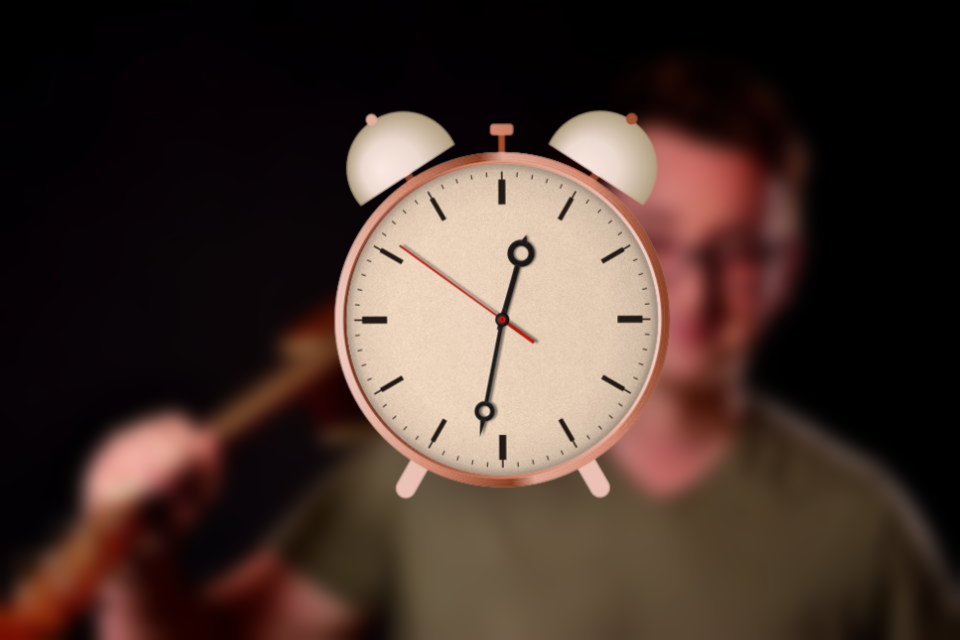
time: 12:31:51
